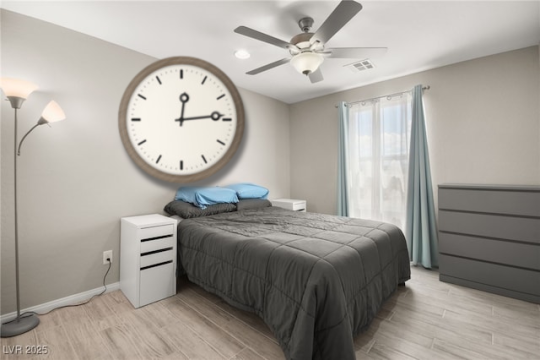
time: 12:14
